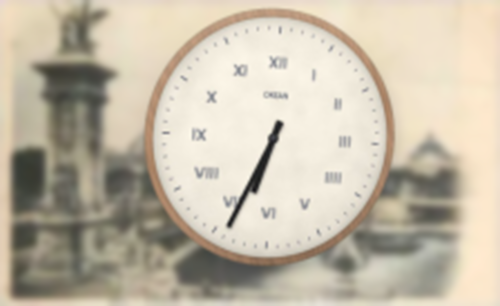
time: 6:34
